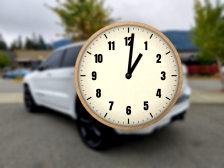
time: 1:01
